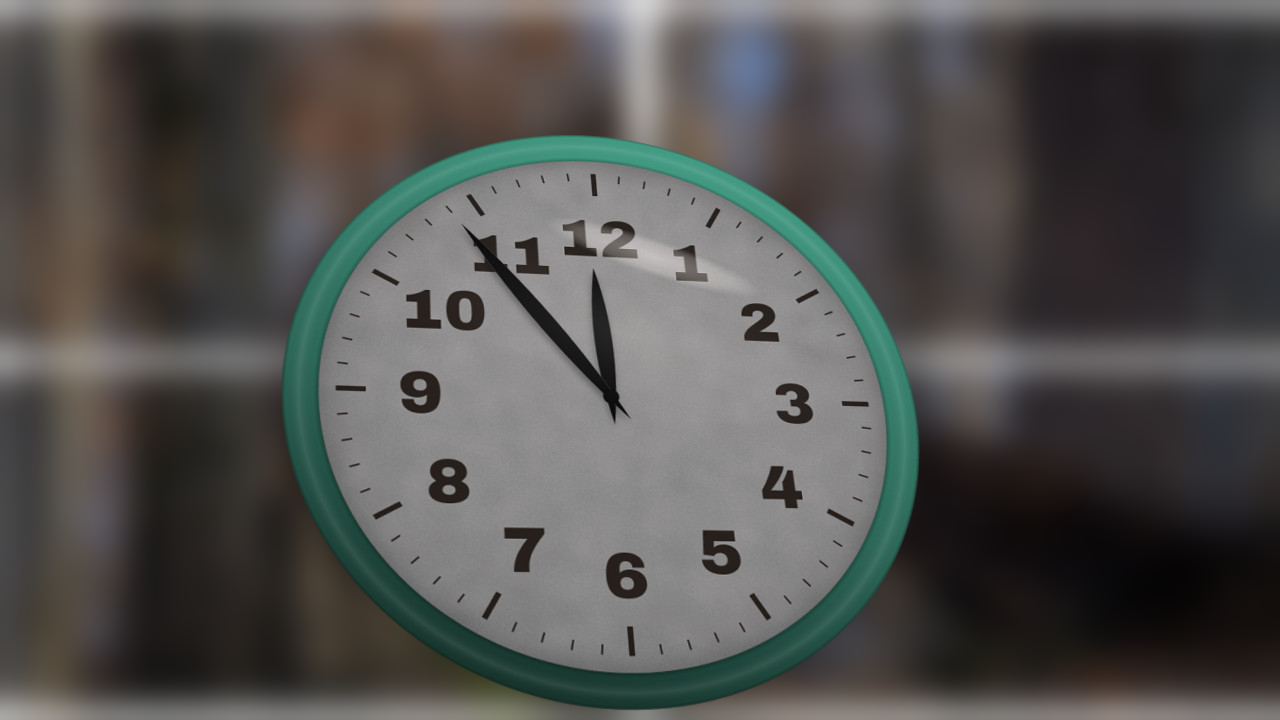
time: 11:54
